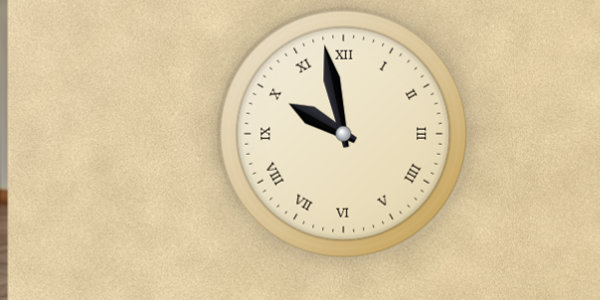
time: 9:58
